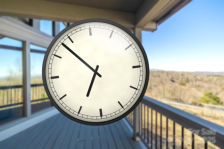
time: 6:53
